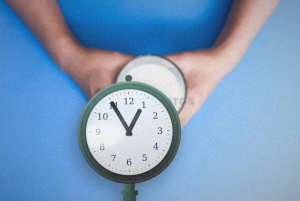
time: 12:55
